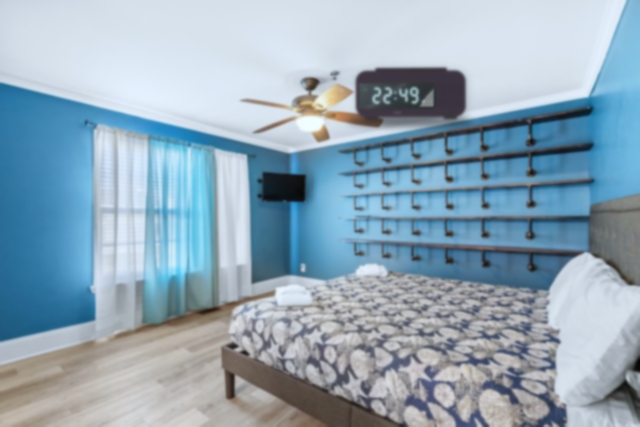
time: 22:49
